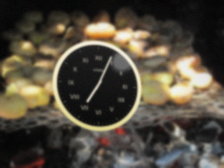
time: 7:04
